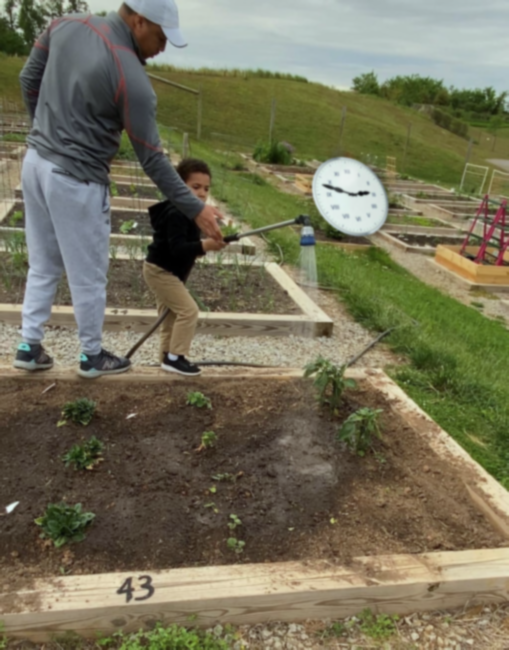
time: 2:48
